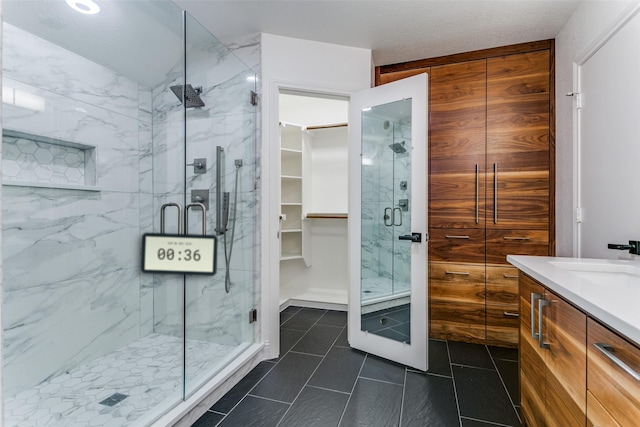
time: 0:36
